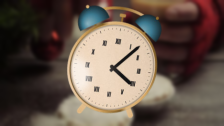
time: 4:07
